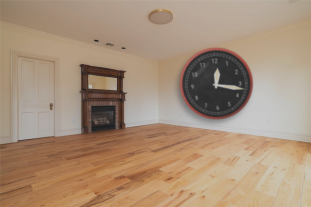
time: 12:17
